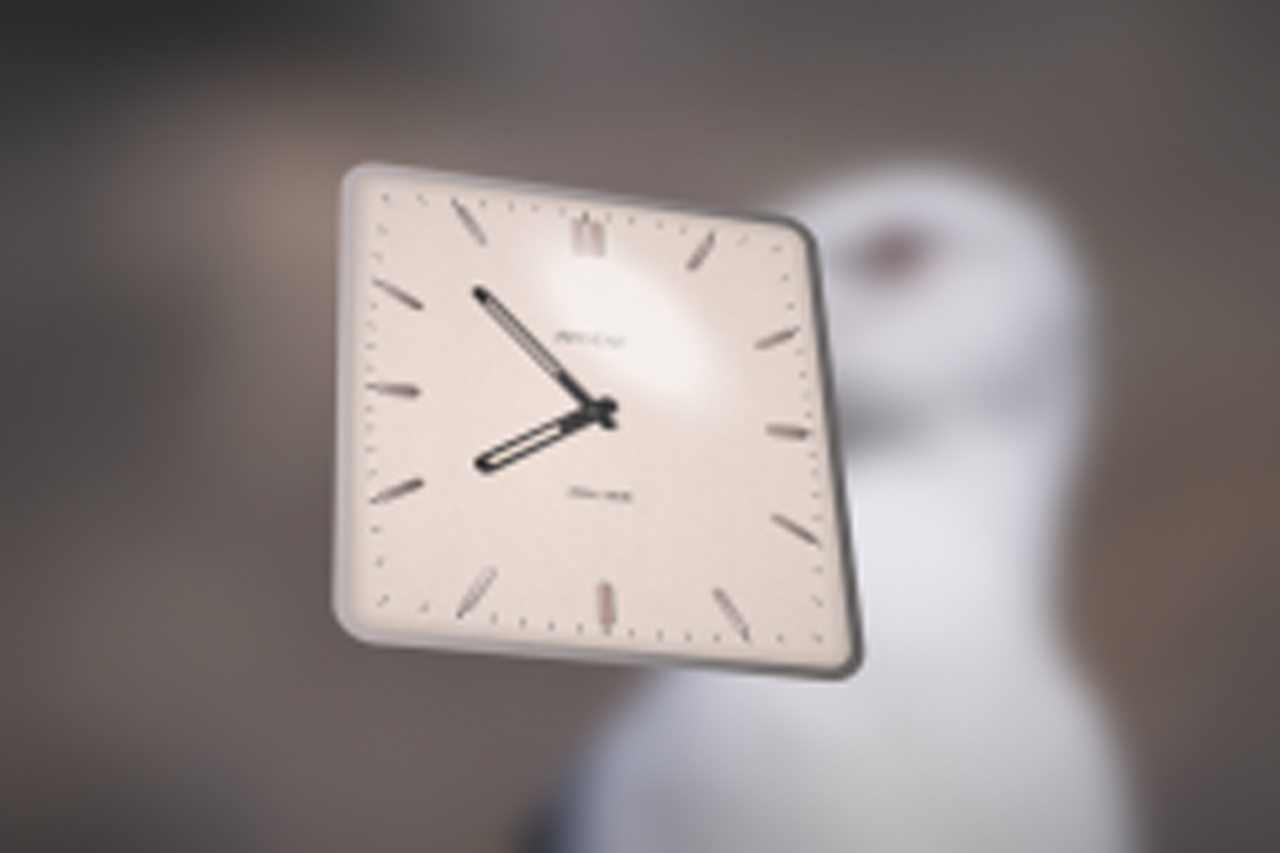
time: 7:53
